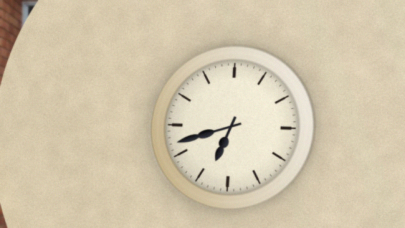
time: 6:42
